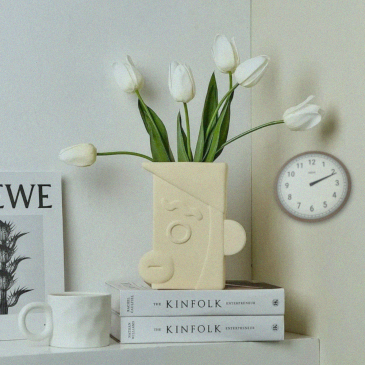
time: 2:11
